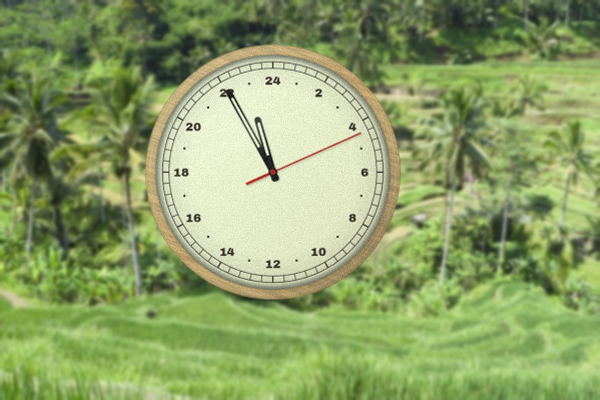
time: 22:55:11
